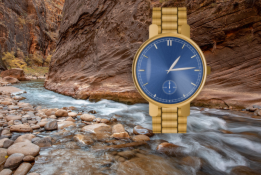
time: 1:14
